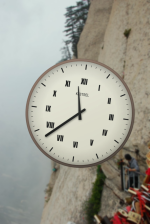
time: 11:38
